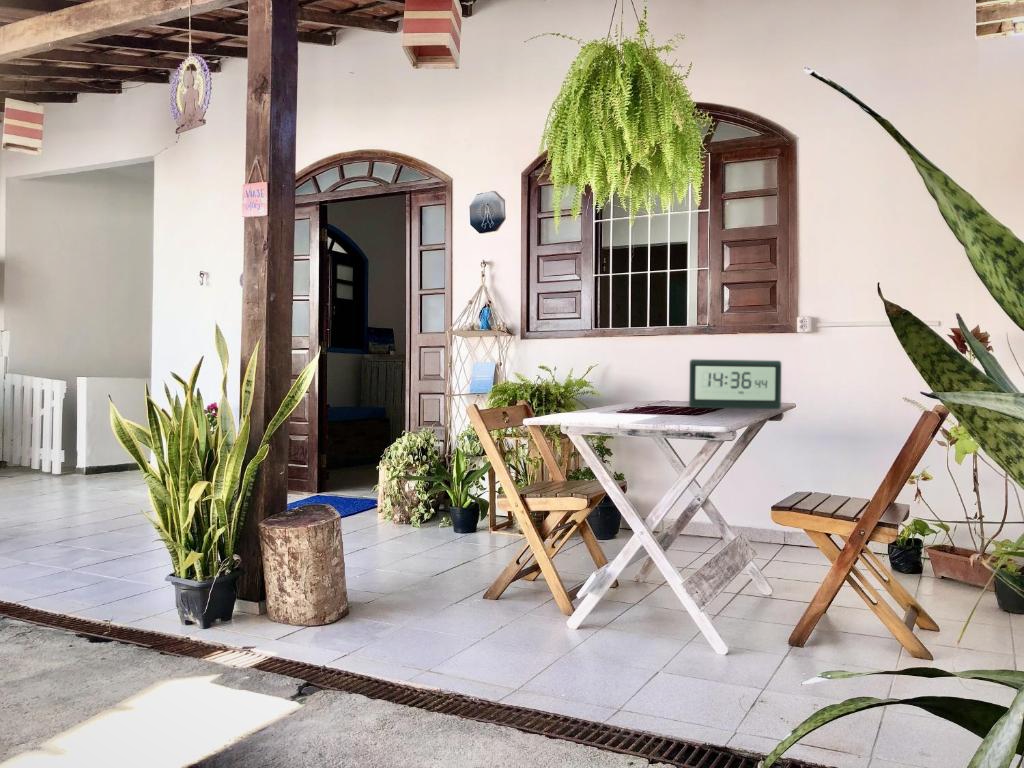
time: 14:36
